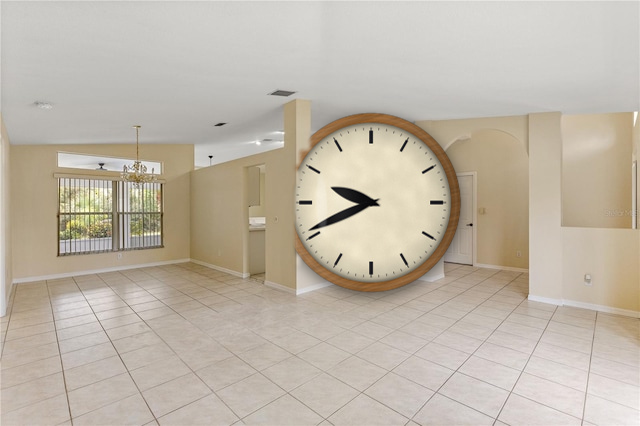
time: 9:41
